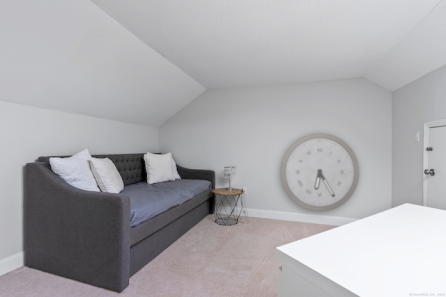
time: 6:25
